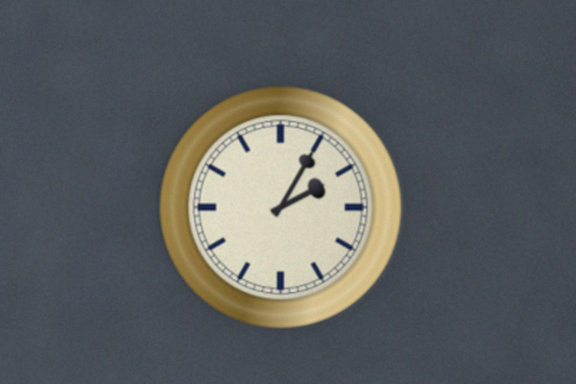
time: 2:05
